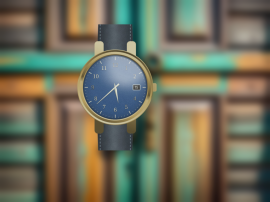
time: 5:38
